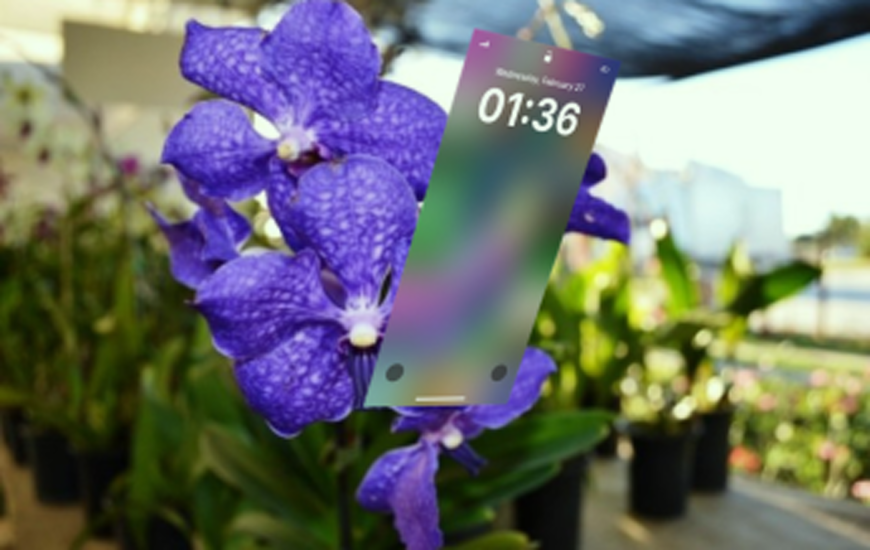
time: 1:36
